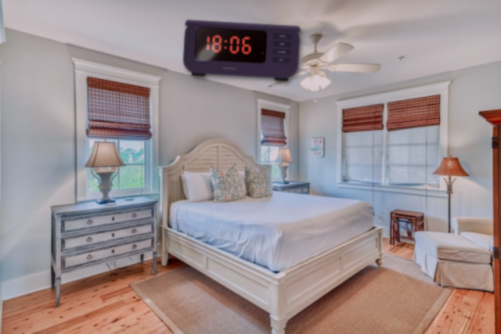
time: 18:06
